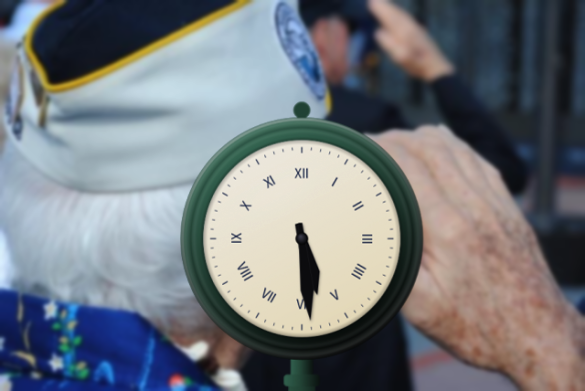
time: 5:29
